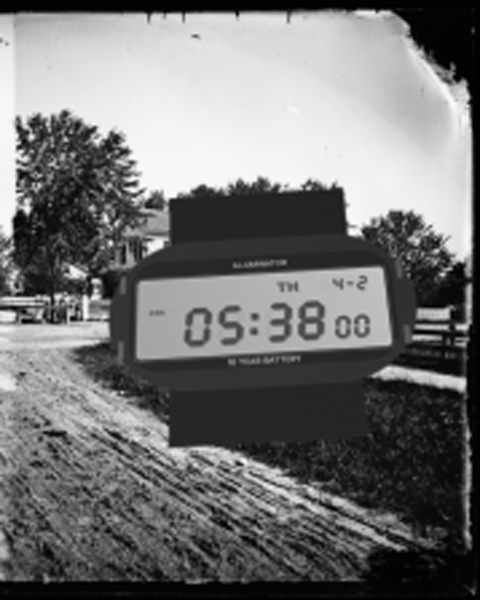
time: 5:38:00
